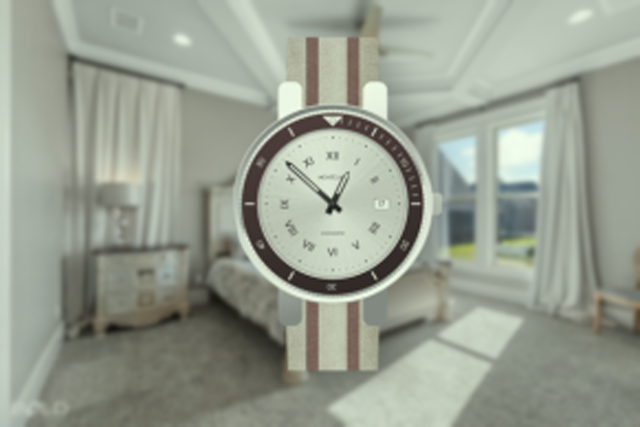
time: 12:52
